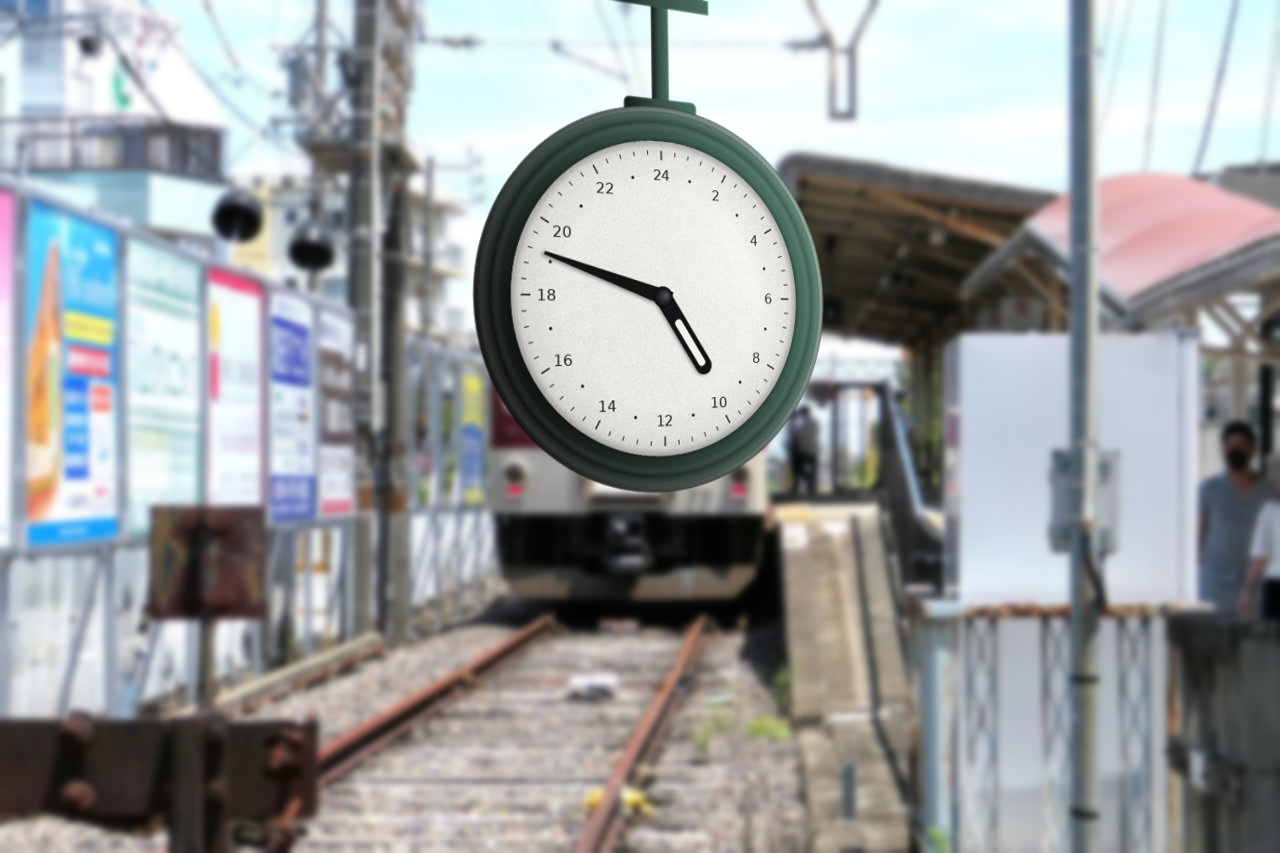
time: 9:48
